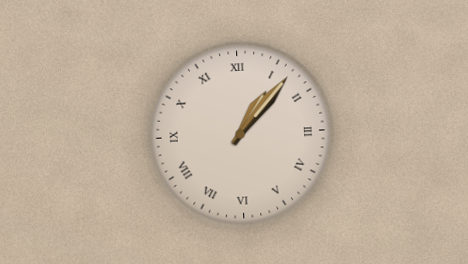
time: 1:07
